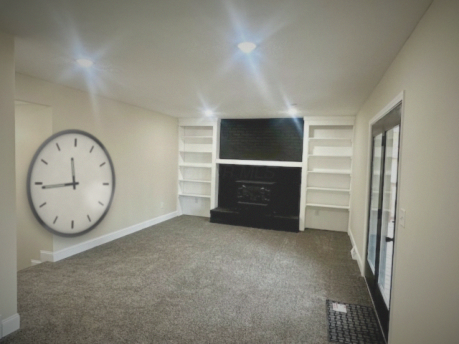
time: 11:44
